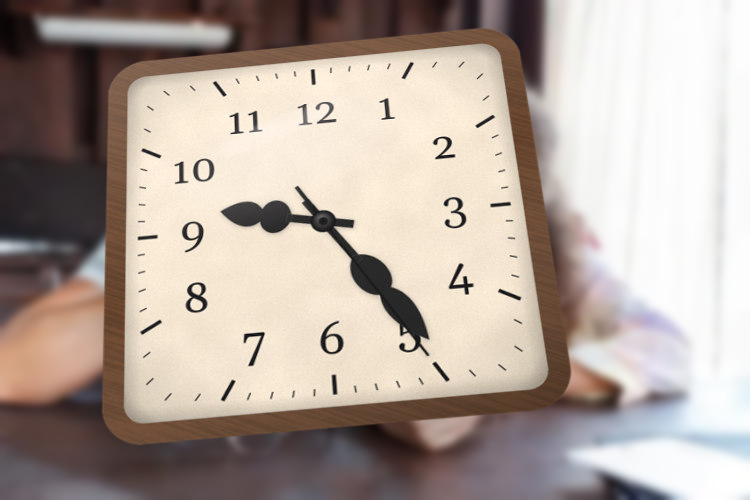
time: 9:24:25
